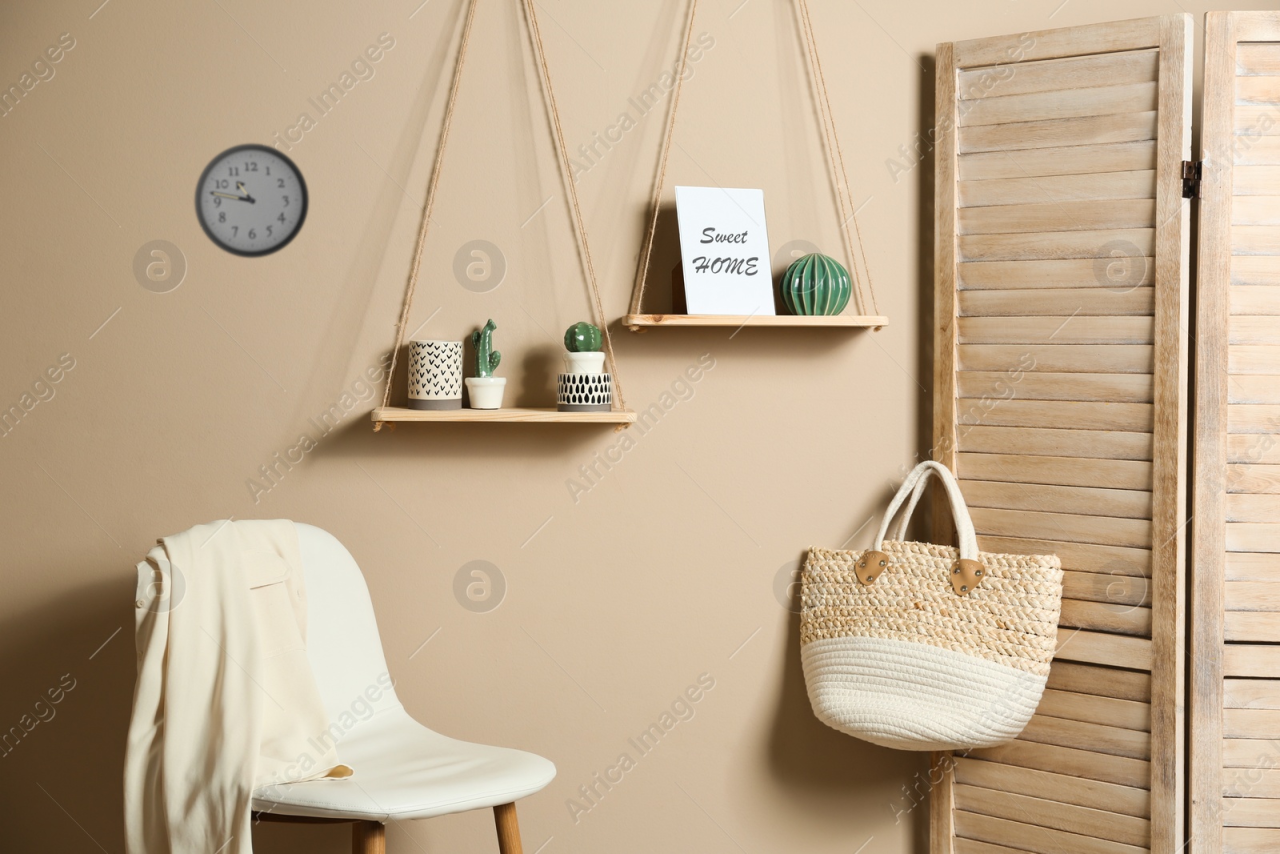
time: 10:47
